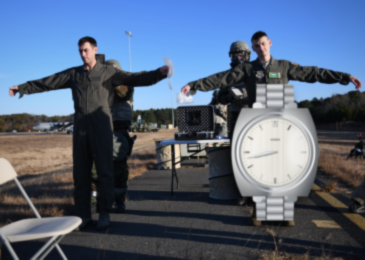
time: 8:43
